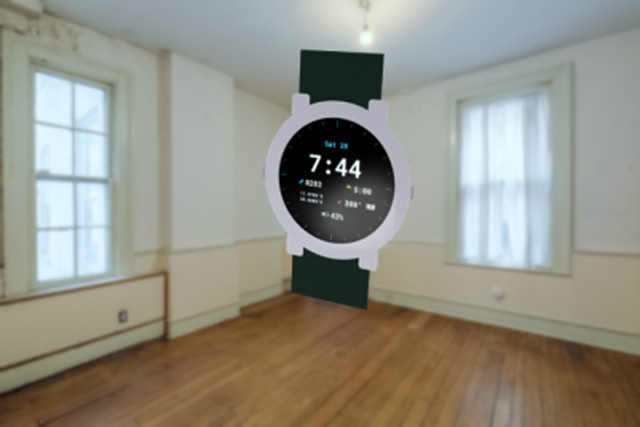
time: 7:44
